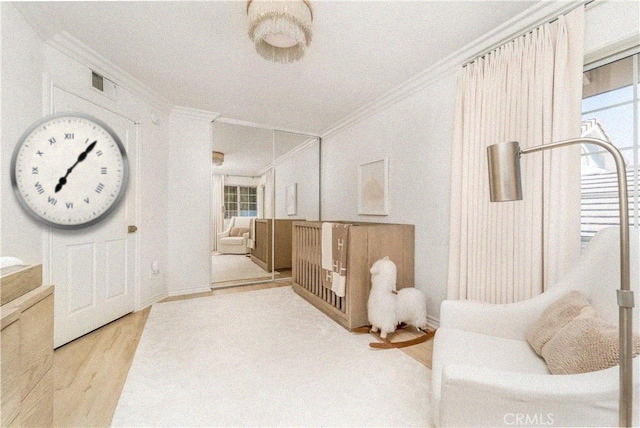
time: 7:07
